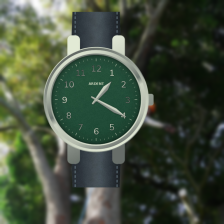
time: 1:20
